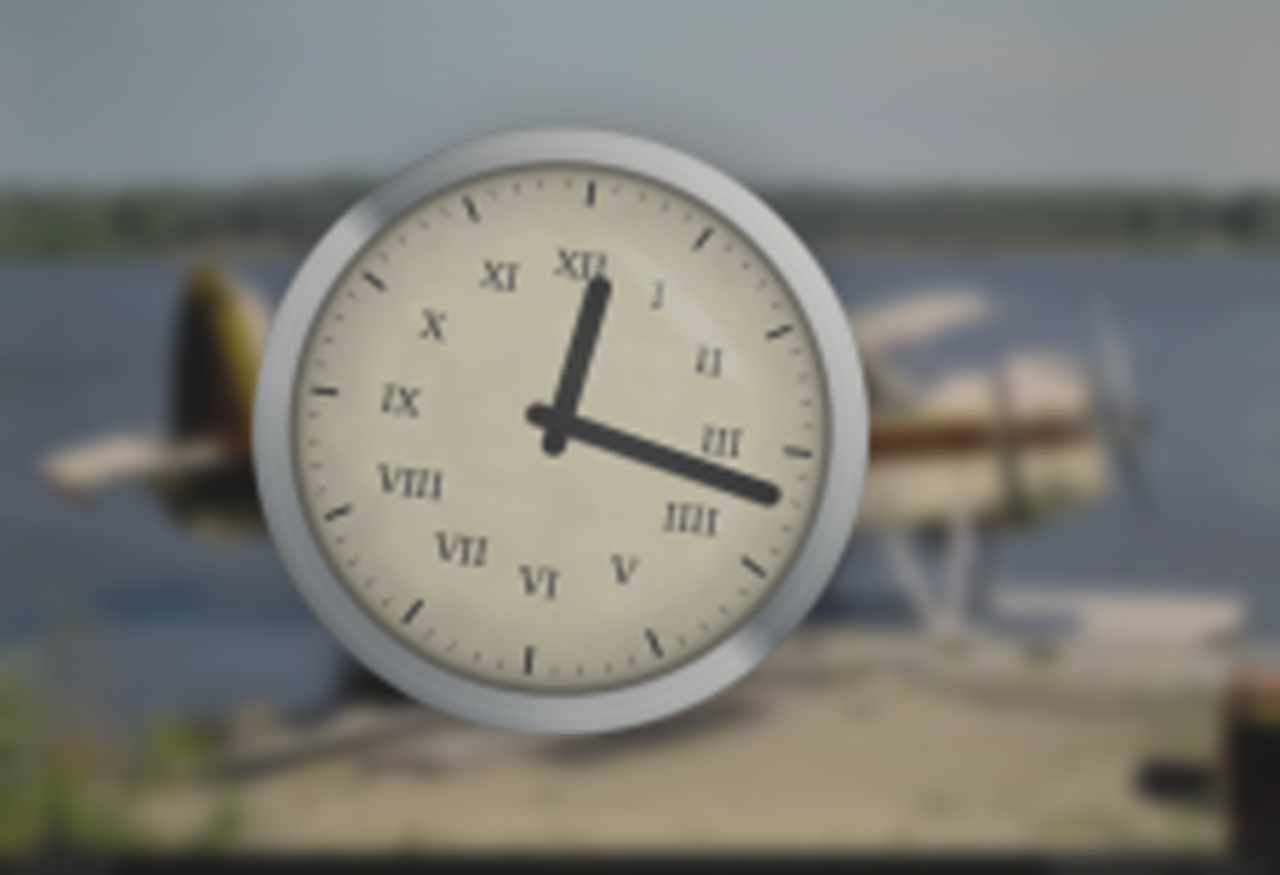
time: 12:17
